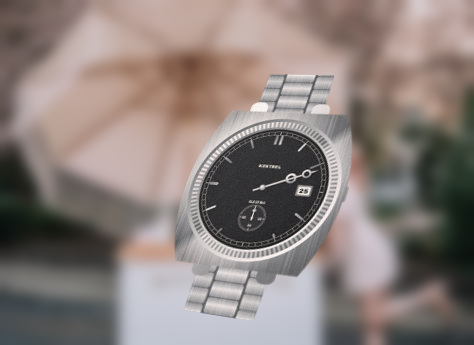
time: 2:11
